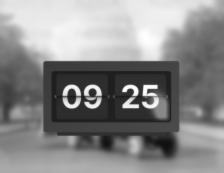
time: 9:25
